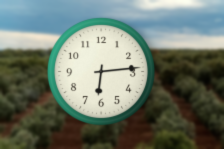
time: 6:14
